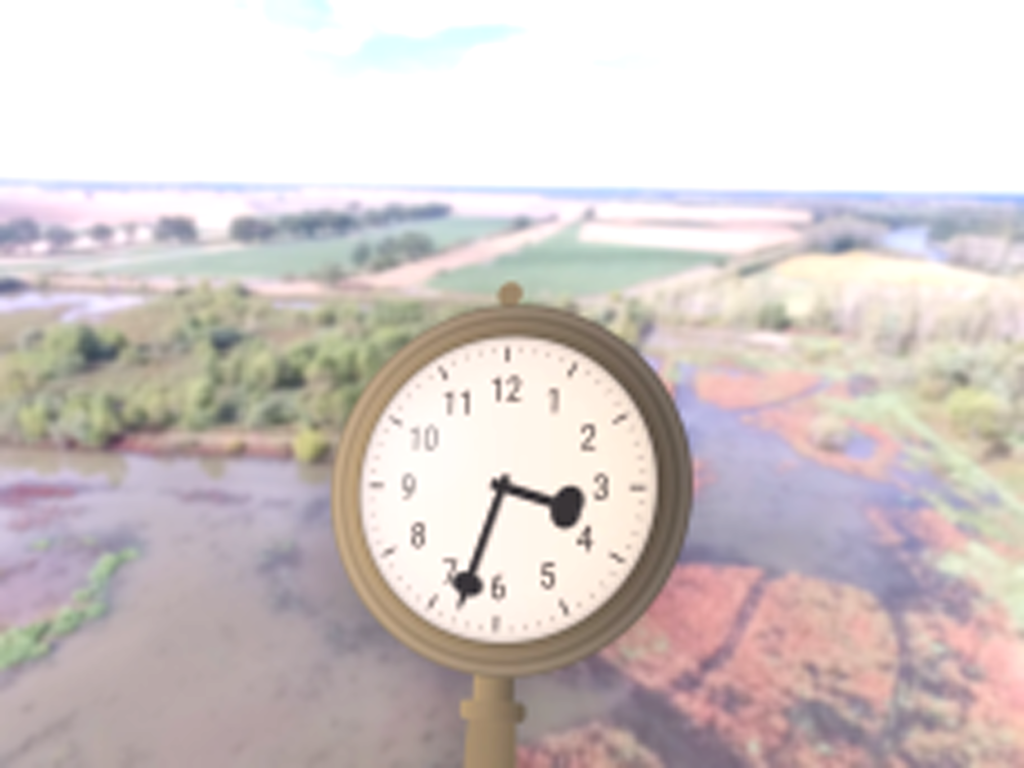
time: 3:33
